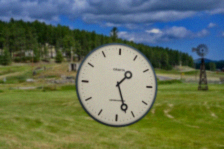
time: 1:27
